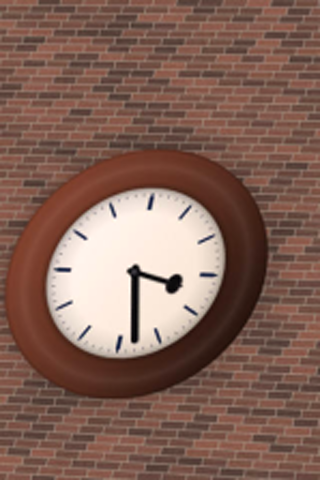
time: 3:28
